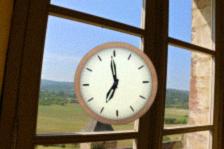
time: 6:59
